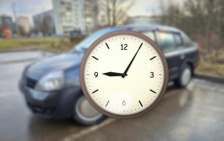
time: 9:05
